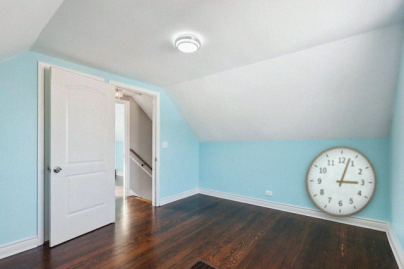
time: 3:03
